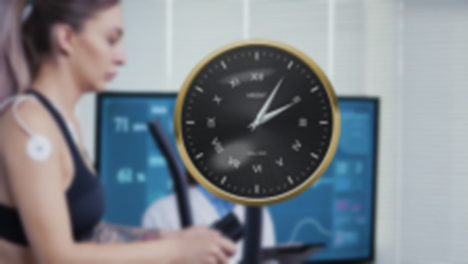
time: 2:05
